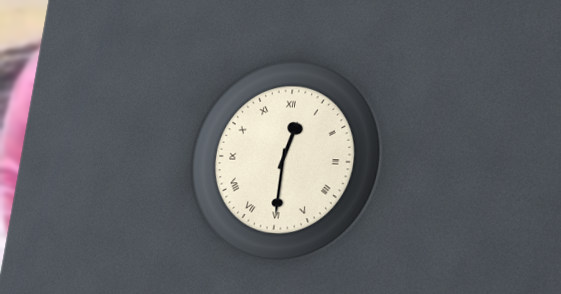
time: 12:30
